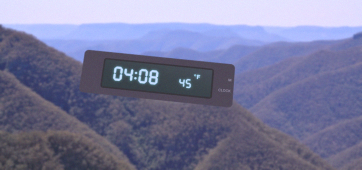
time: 4:08
